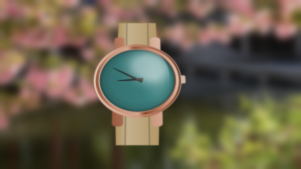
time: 8:50
